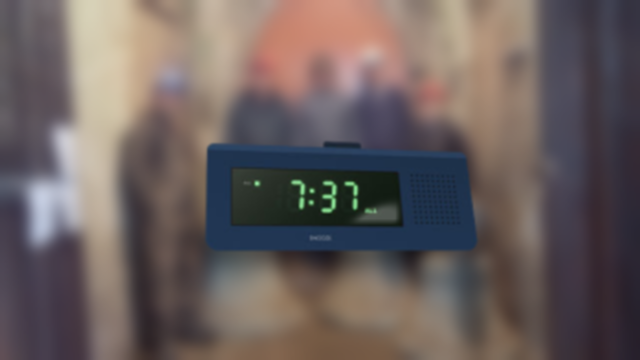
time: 7:37
